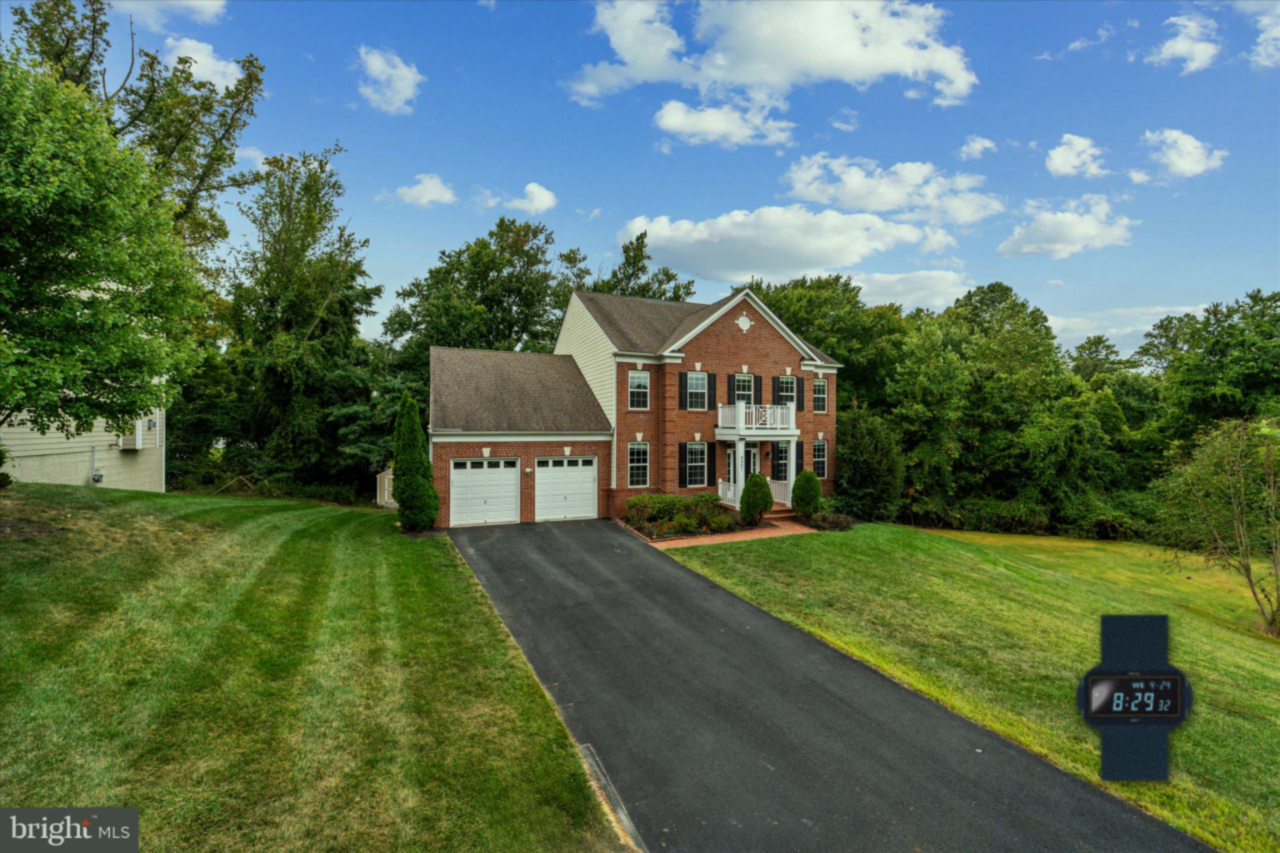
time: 8:29
